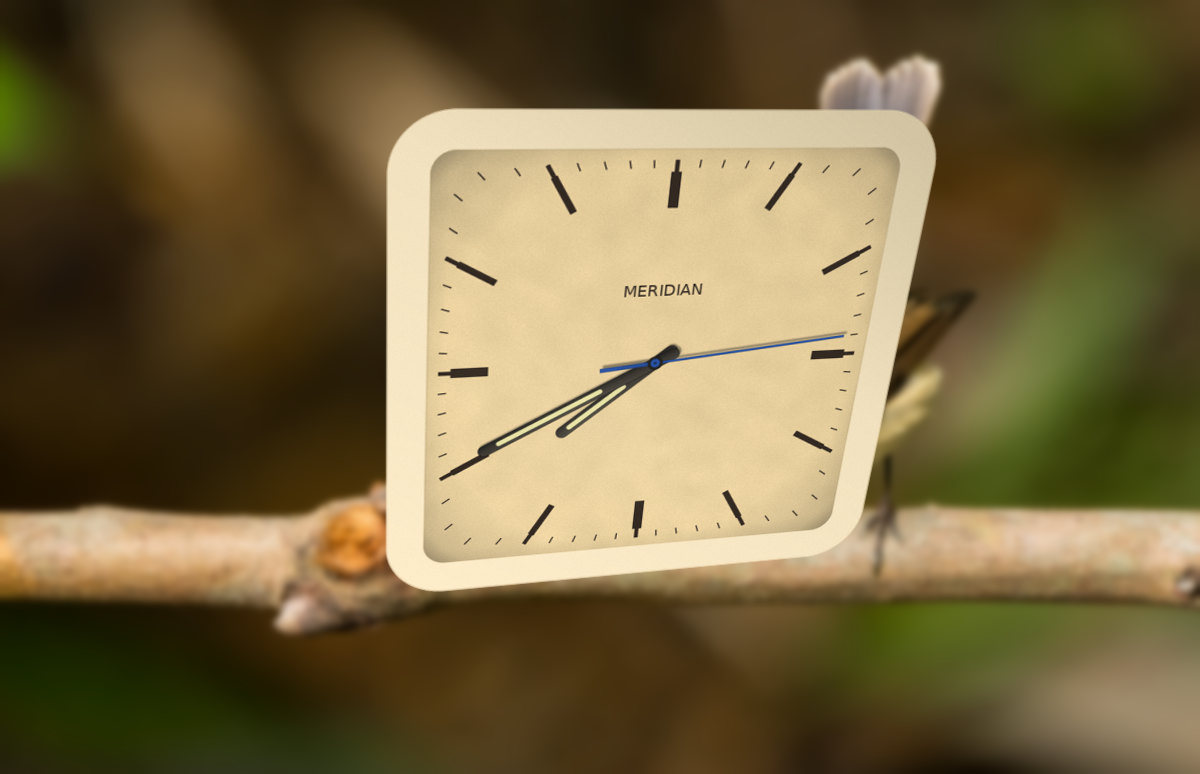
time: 7:40:14
